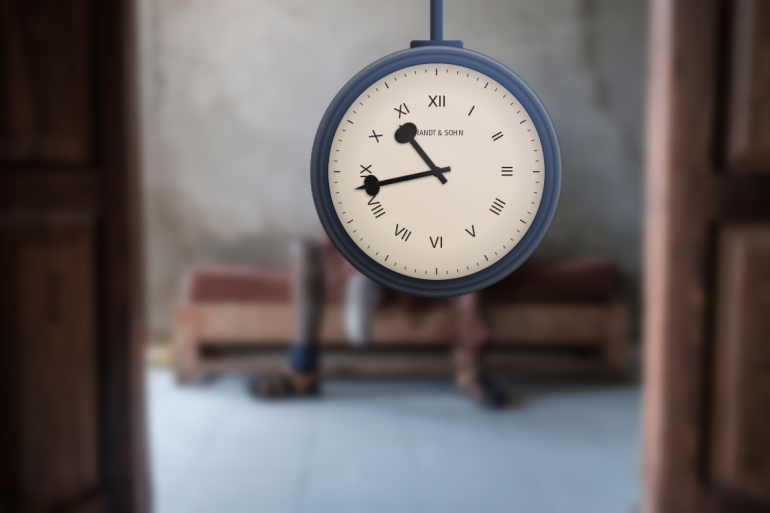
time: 10:43
